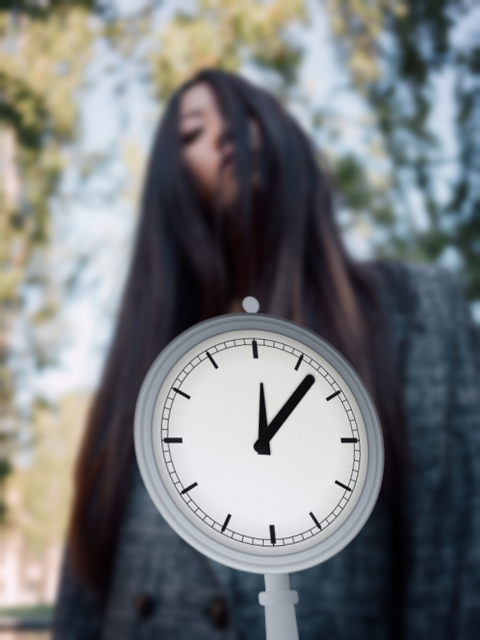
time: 12:07
